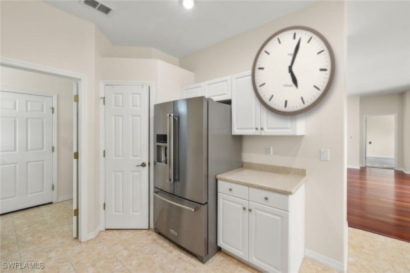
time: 5:02
